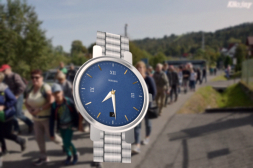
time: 7:29
